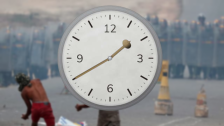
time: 1:40
